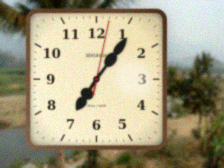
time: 7:06:02
